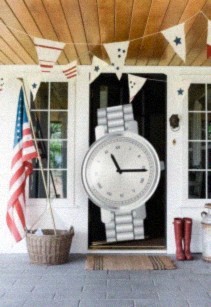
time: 11:16
